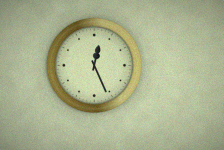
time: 12:26
